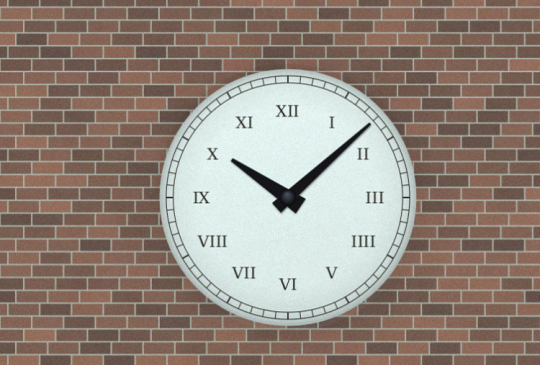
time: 10:08
